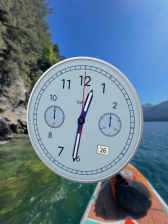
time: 12:31
